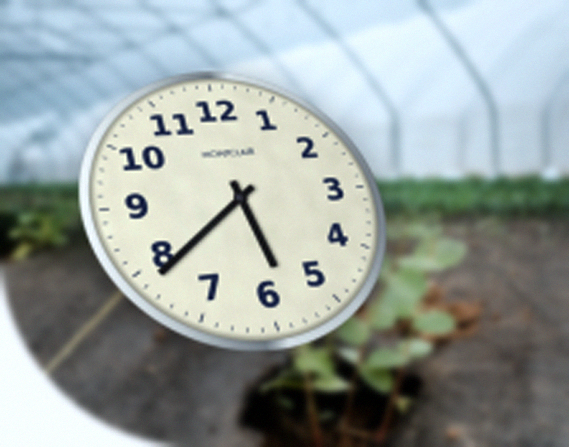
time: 5:39
